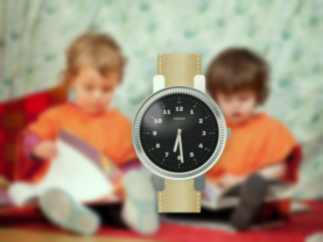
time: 6:29
